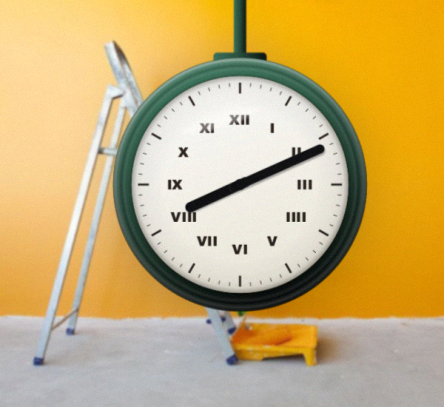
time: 8:11
